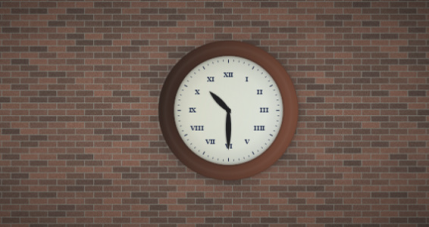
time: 10:30
